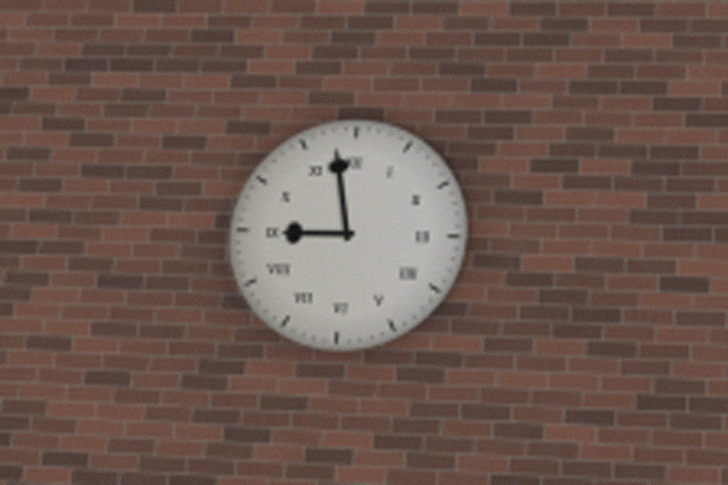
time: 8:58
